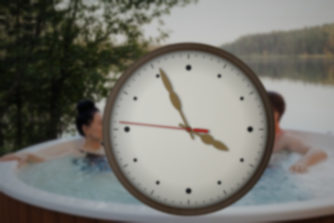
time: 3:55:46
